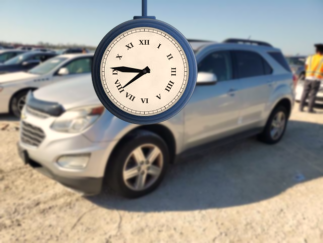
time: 7:46
